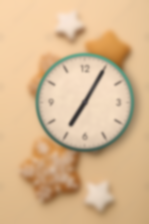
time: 7:05
